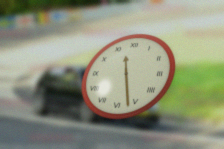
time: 11:27
